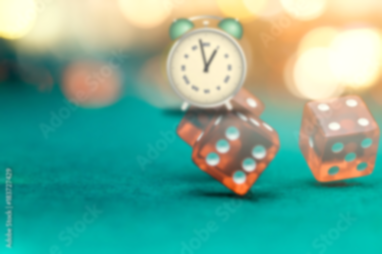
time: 12:58
